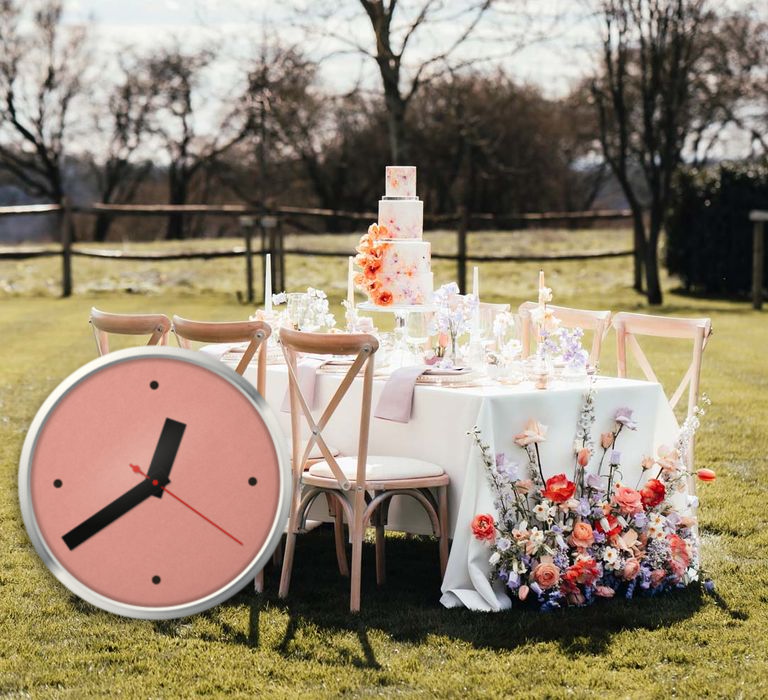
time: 12:39:21
